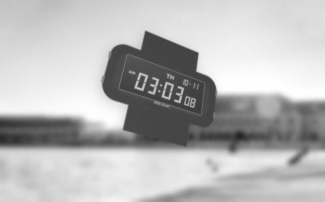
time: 3:03:08
